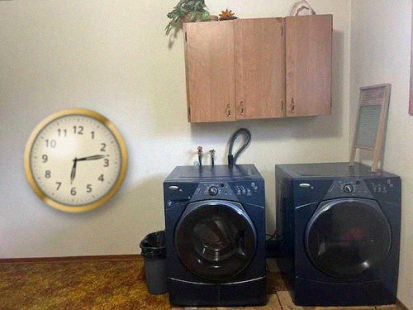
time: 6:13
